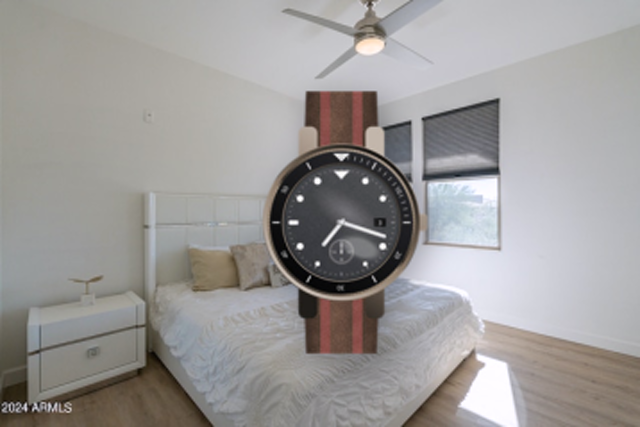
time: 7:18
